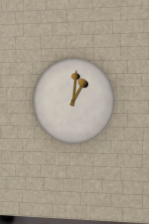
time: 1:01
